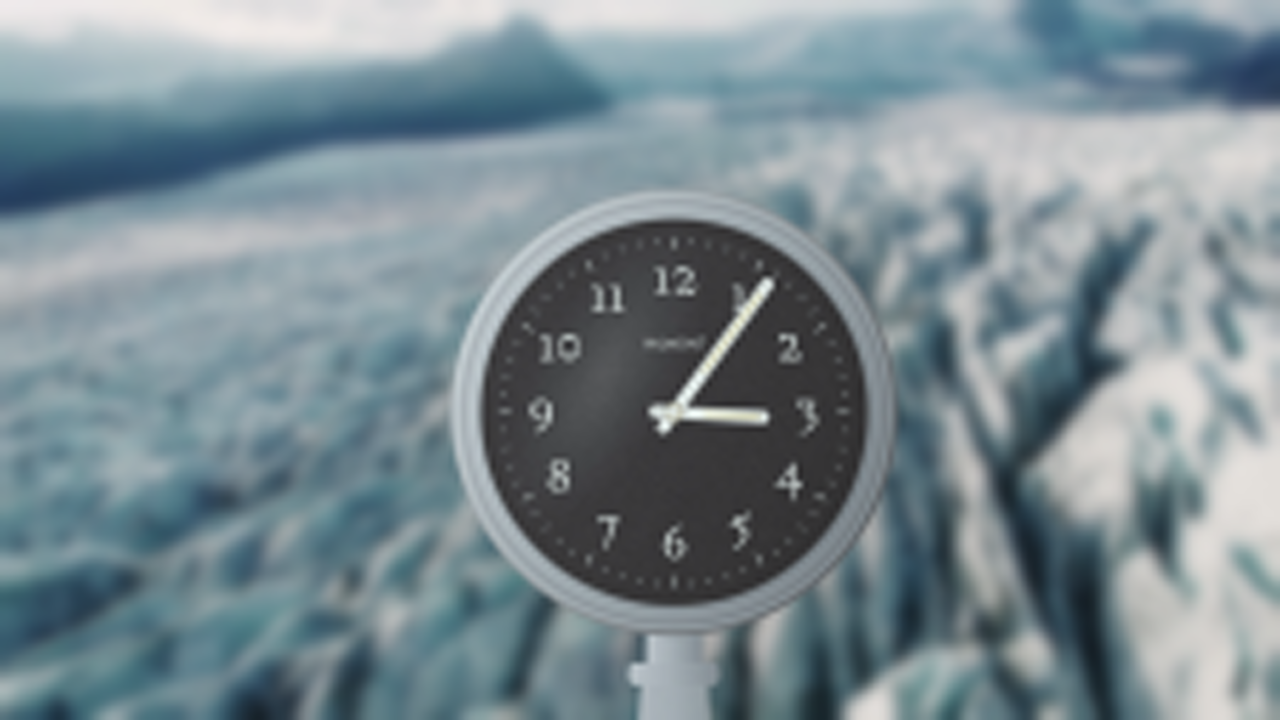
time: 3:06
